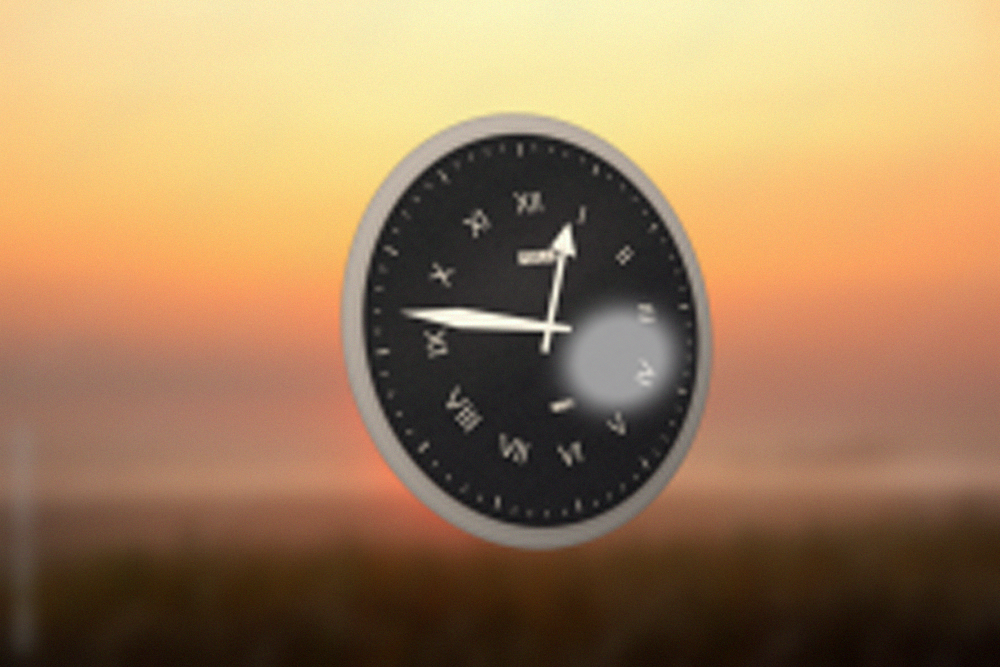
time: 12:47
